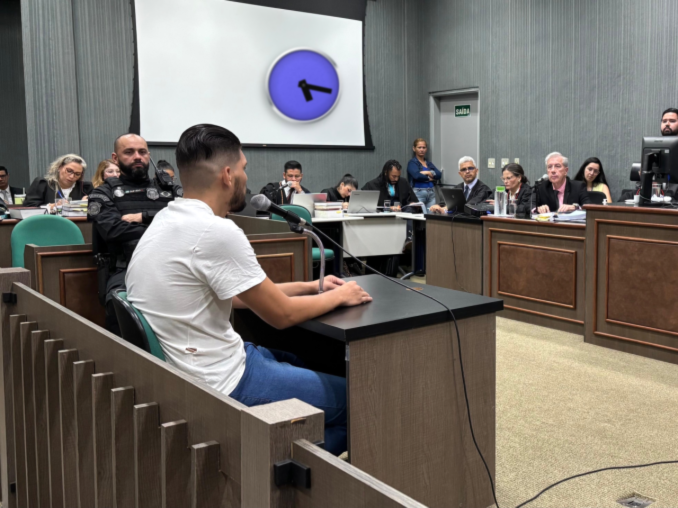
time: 5:17
